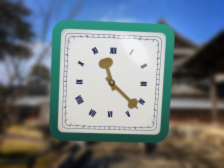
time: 11:22
